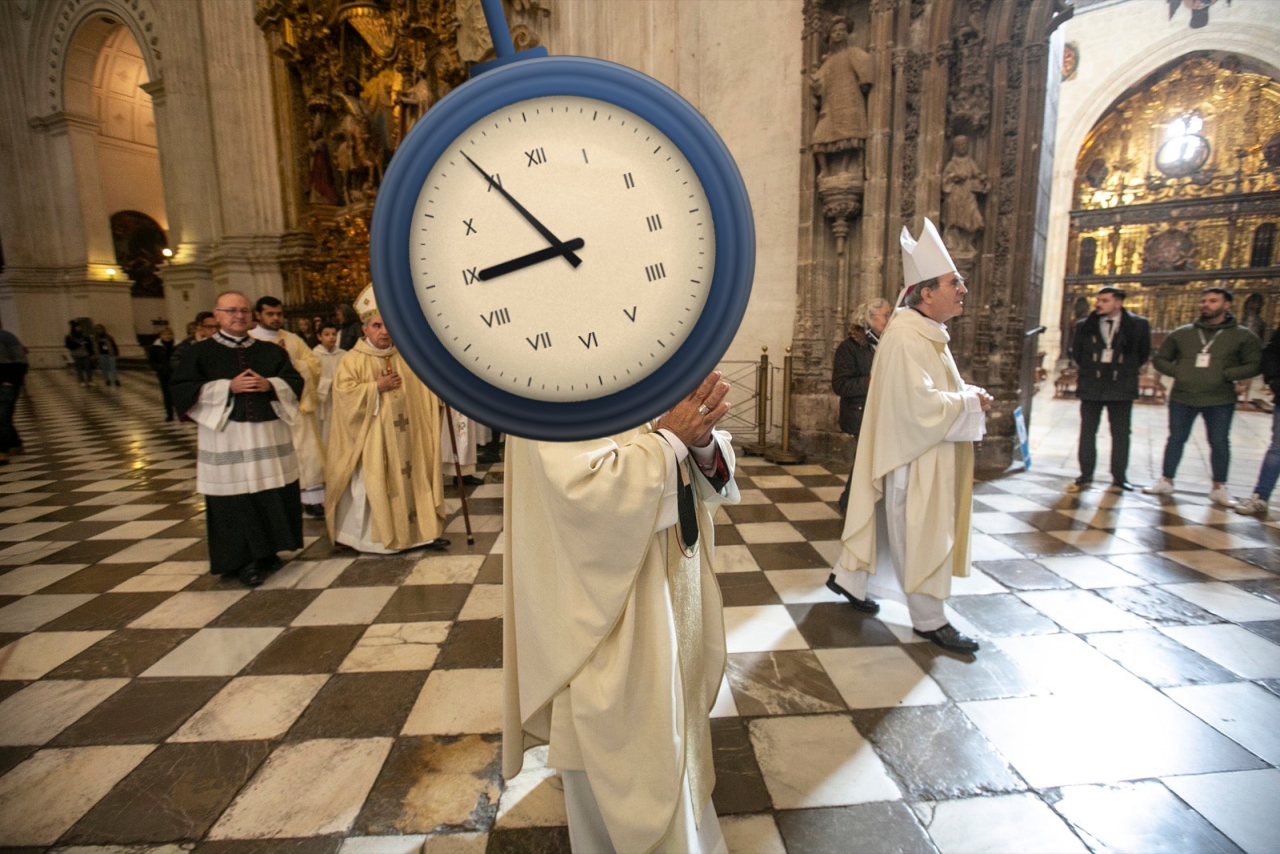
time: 8:55
